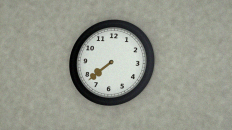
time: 7:38
